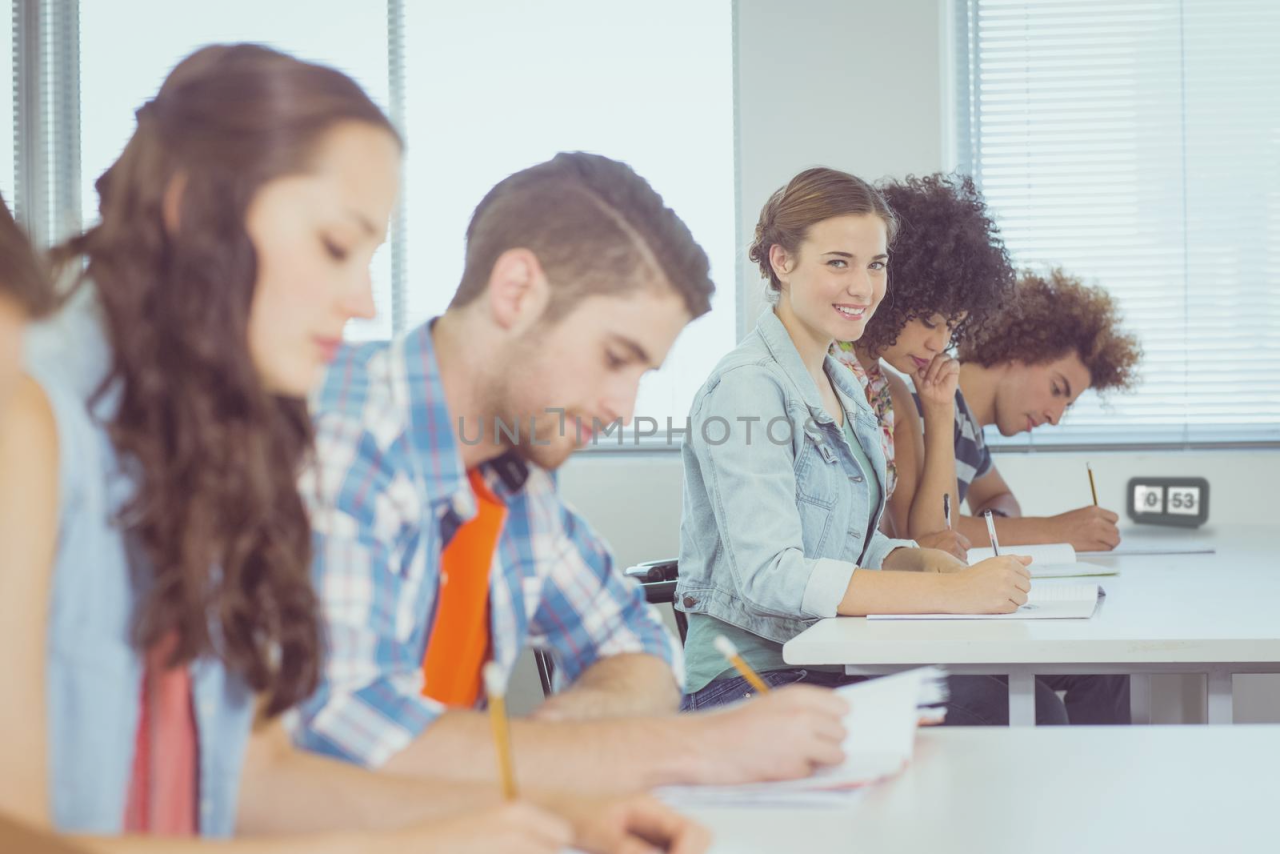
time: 10:53
